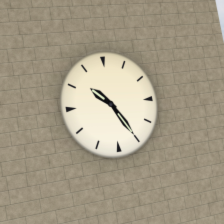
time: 10:25
